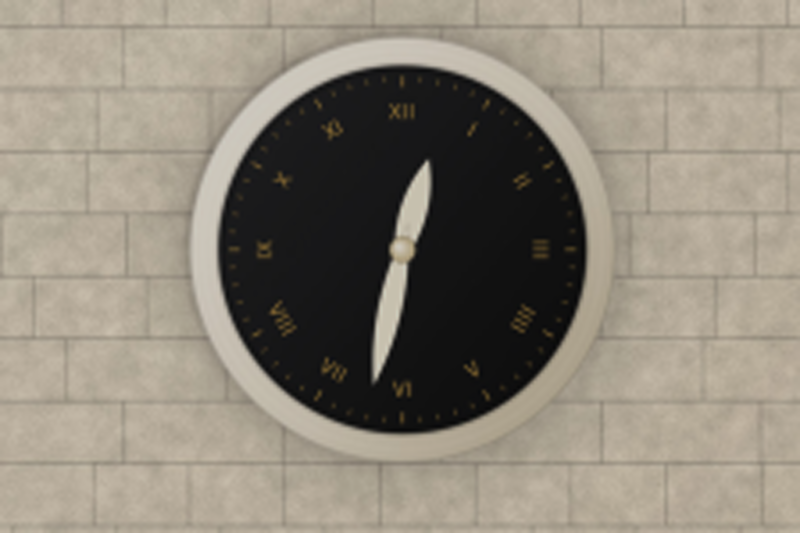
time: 12:32
